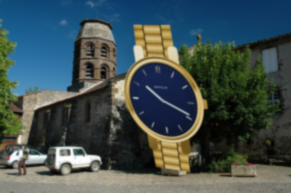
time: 10:19
